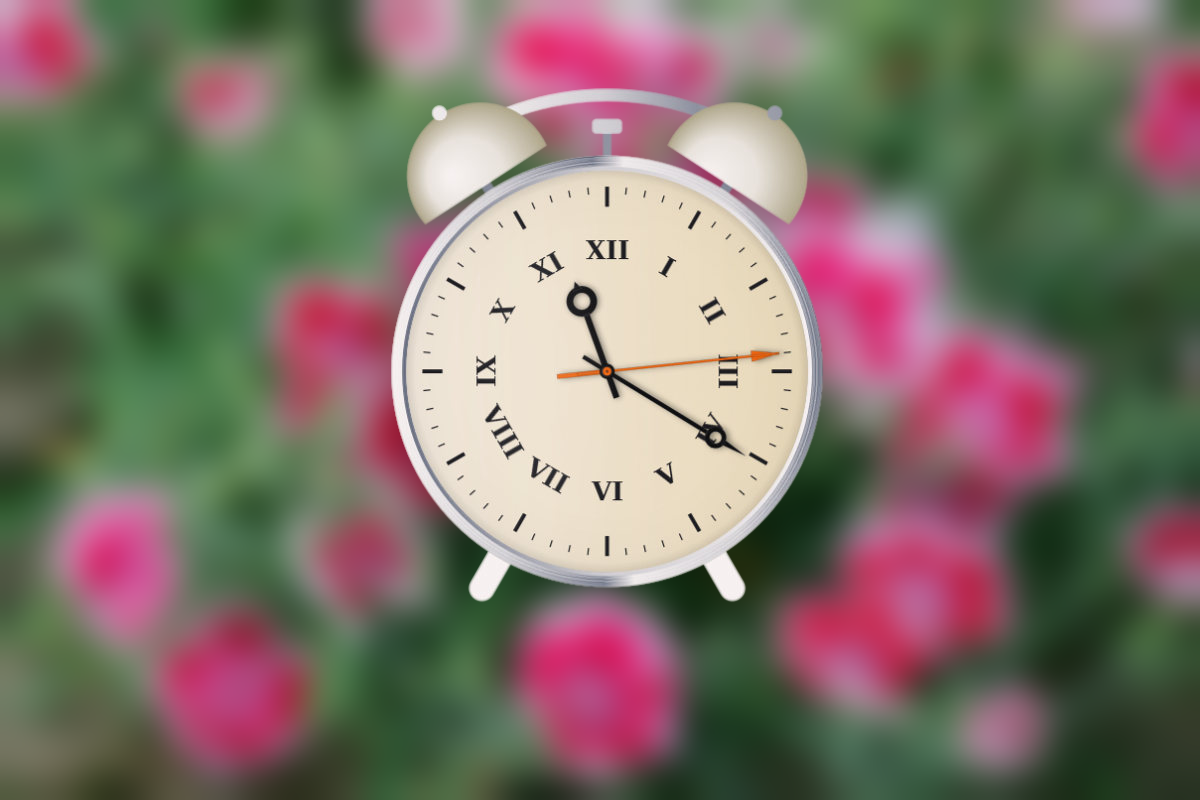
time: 11:20:14
